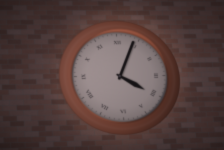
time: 4:04
